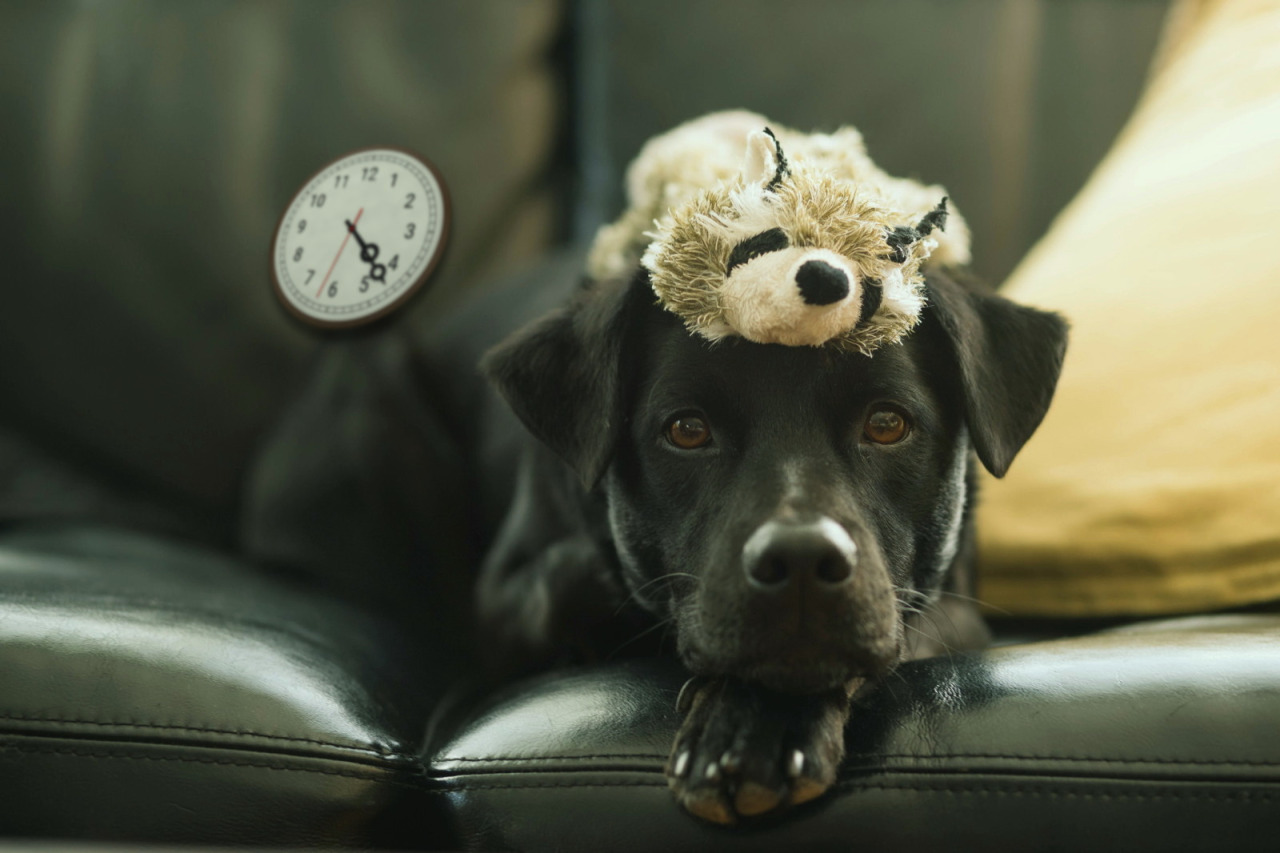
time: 4:22:32
